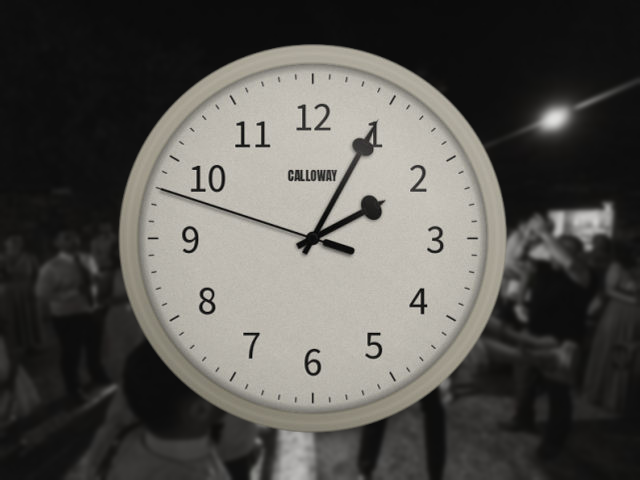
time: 2:04:48
